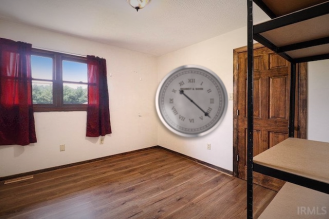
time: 10:22
